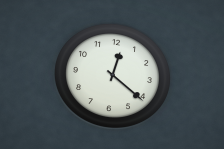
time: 12:21
